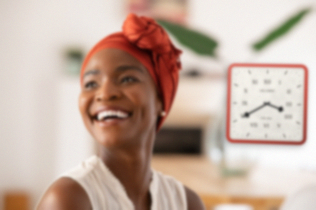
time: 3:40
